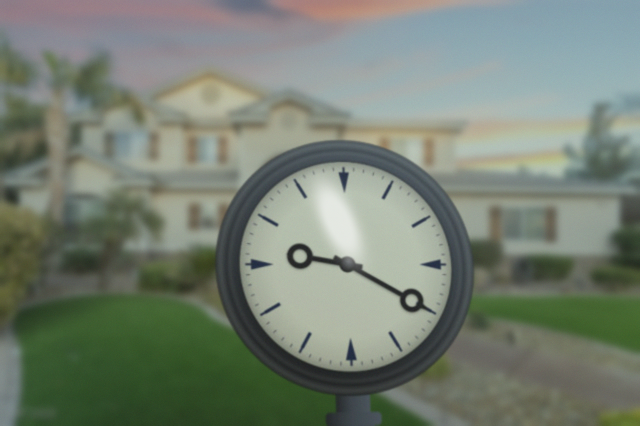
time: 9:20
